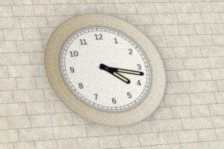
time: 4:17
